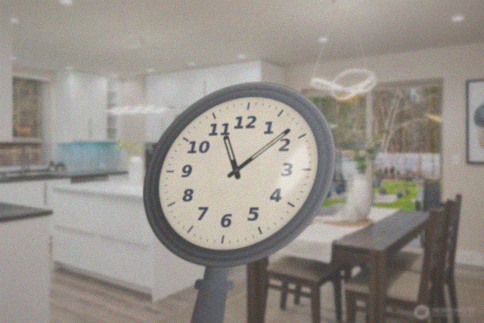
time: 11:08
